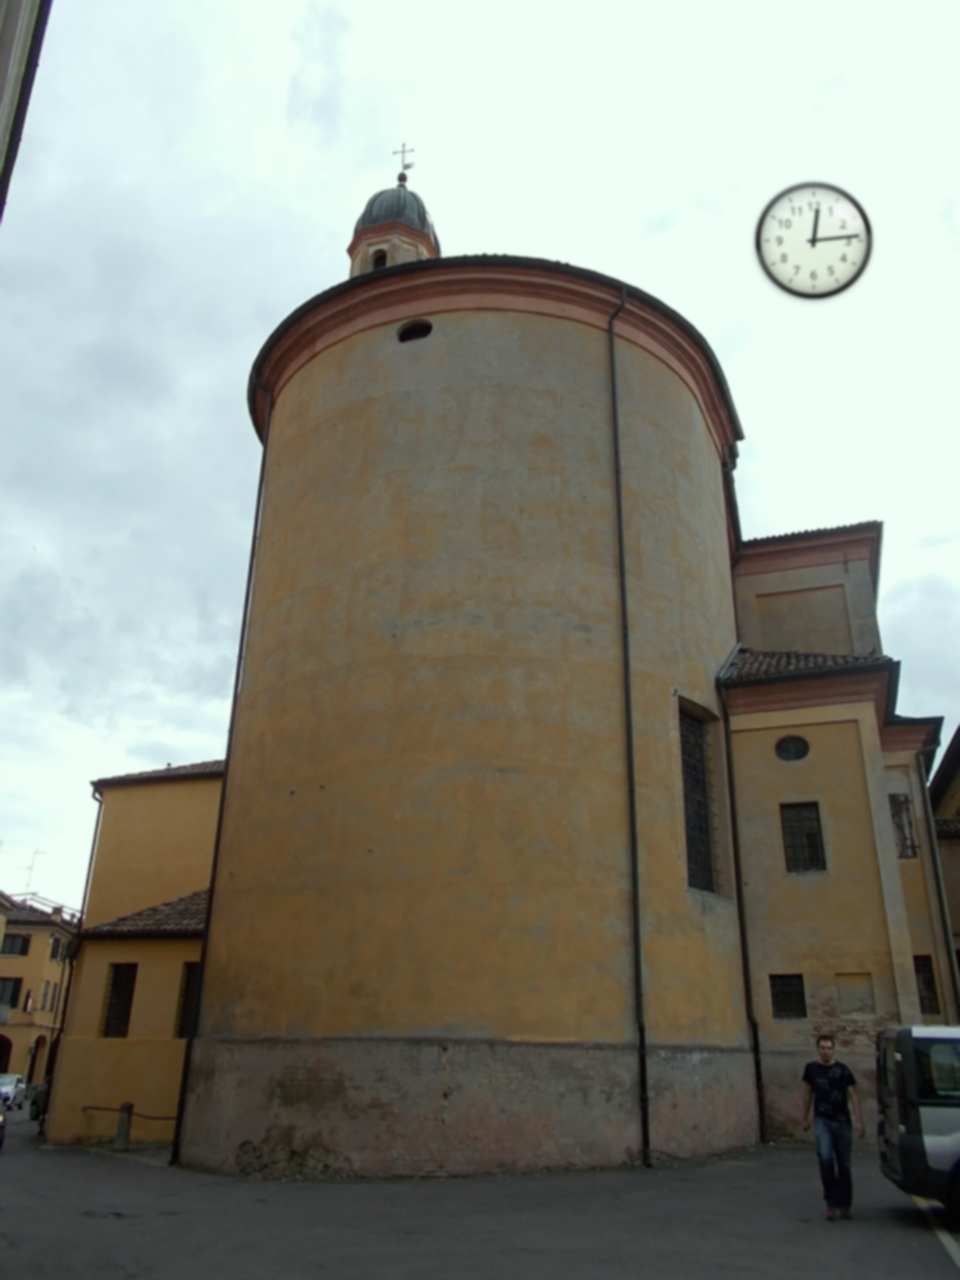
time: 12:14
